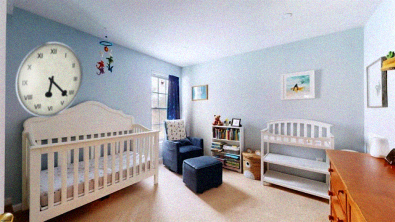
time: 6:22
